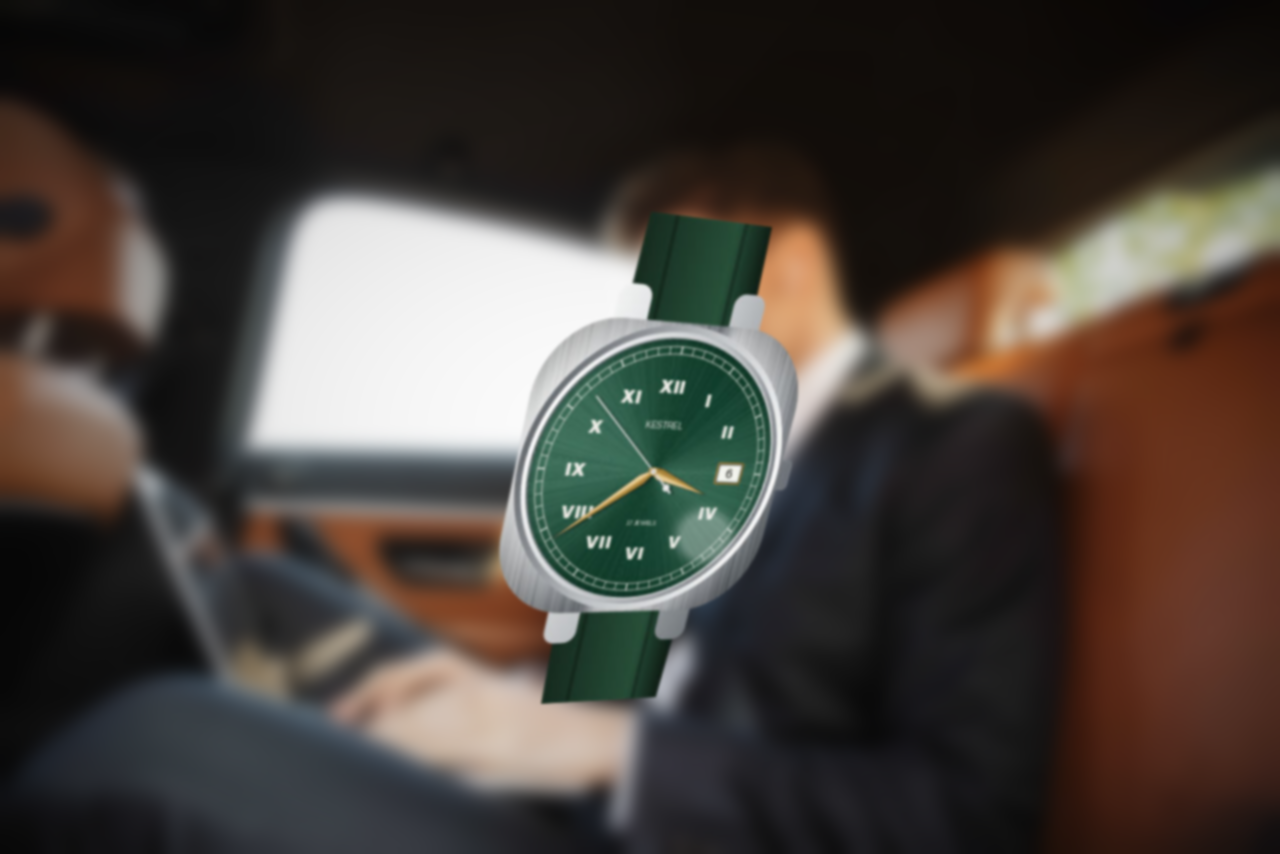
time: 3:38:52
